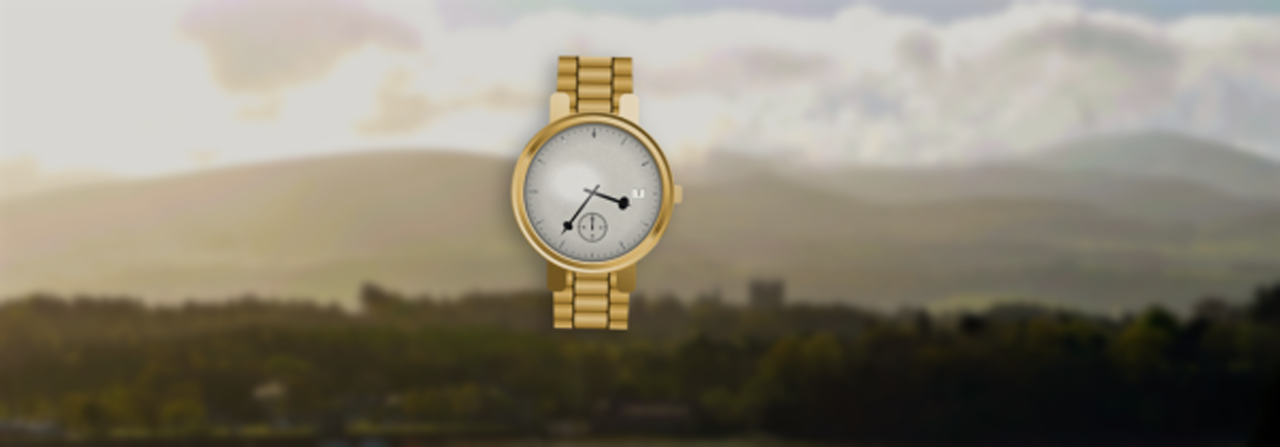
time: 3:36
